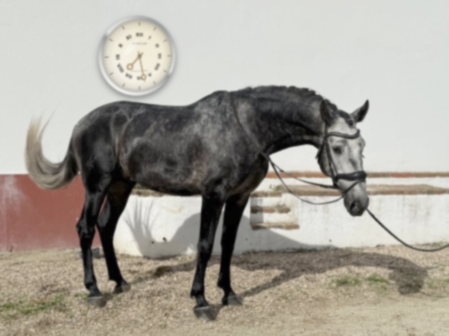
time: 7:28
